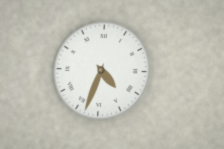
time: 4:33
